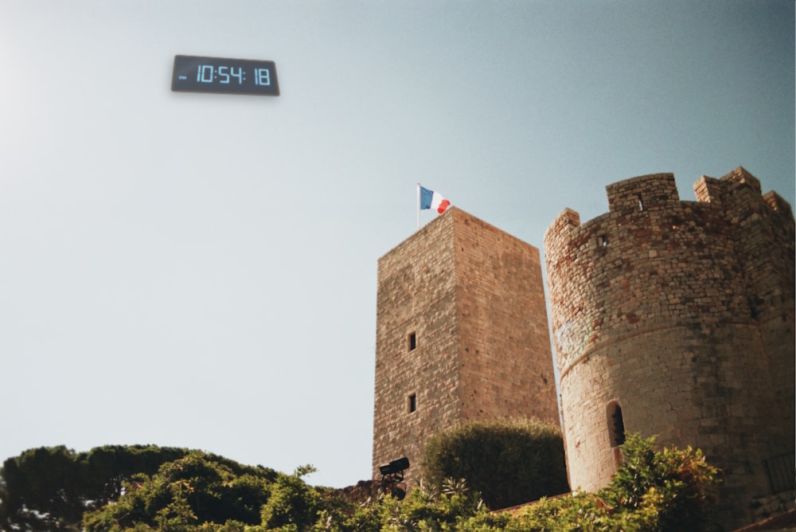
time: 10:54:18
